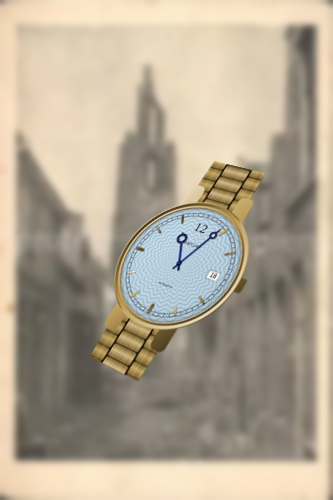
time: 11:04
